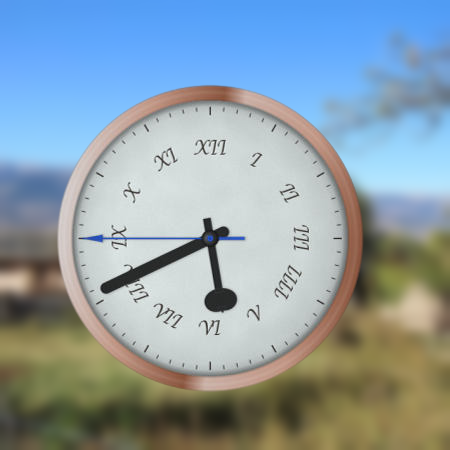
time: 5:40:45
